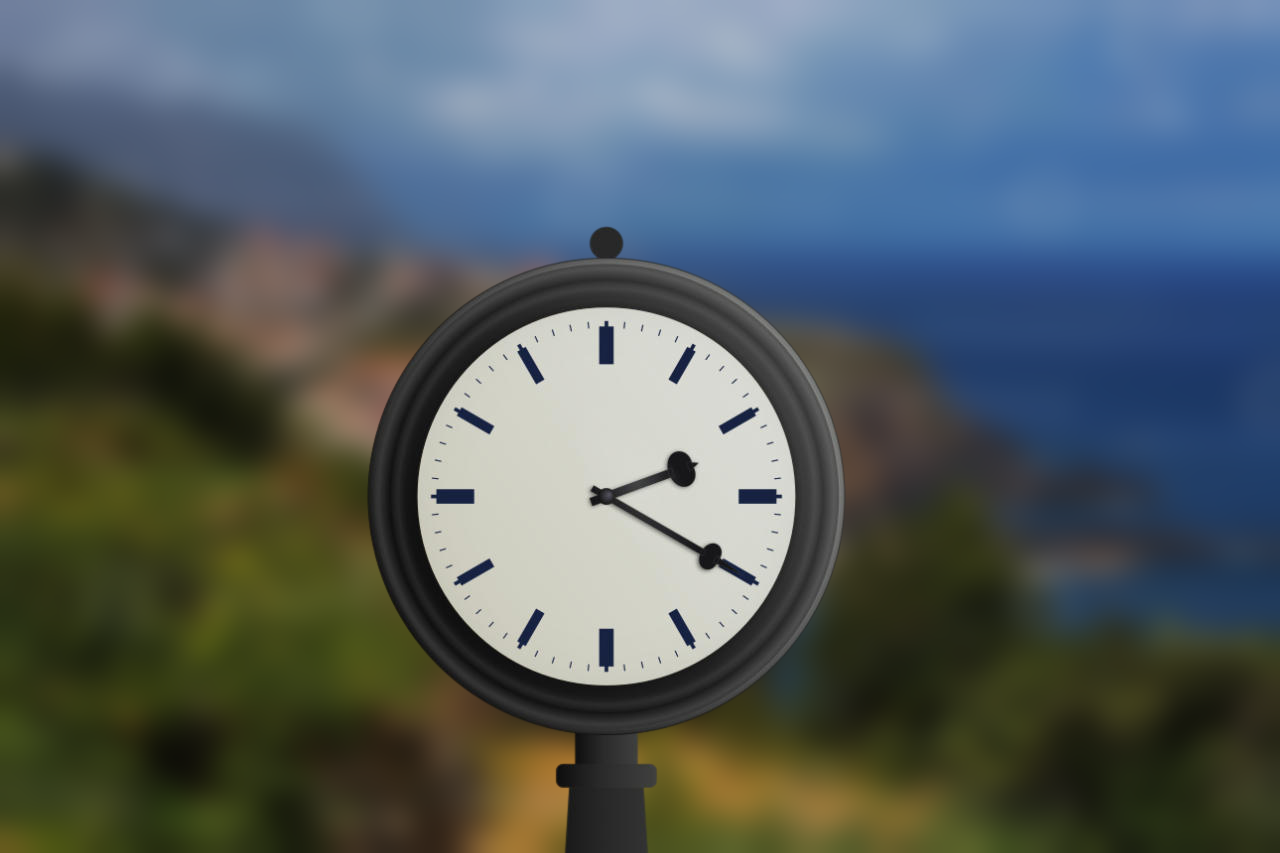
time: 2:20
